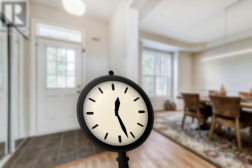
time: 12:27
